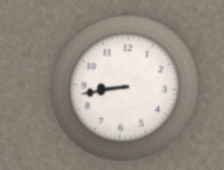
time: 8:43
